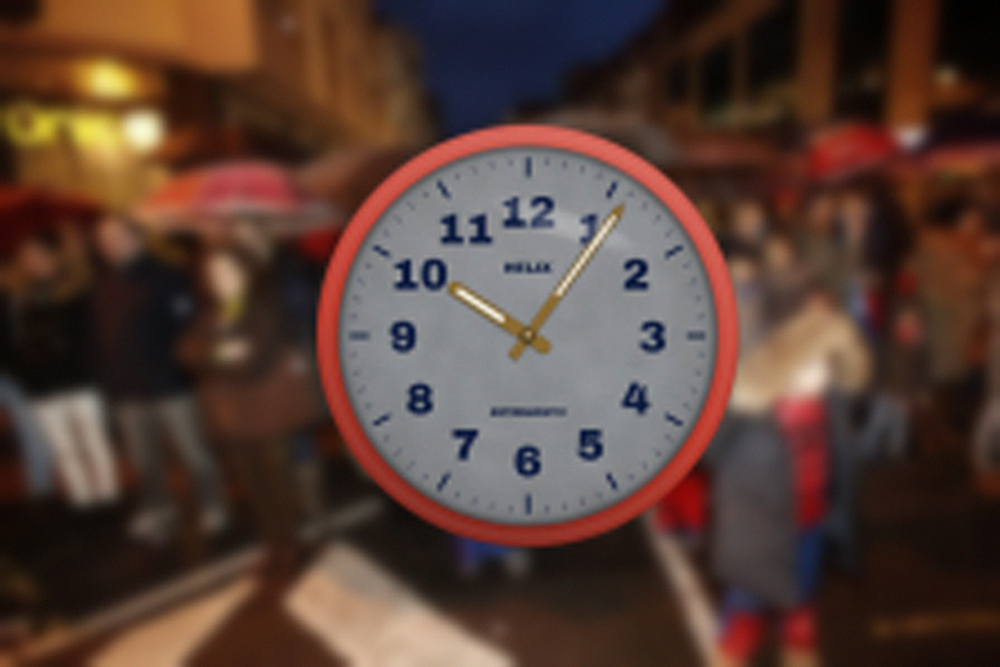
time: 10:06
